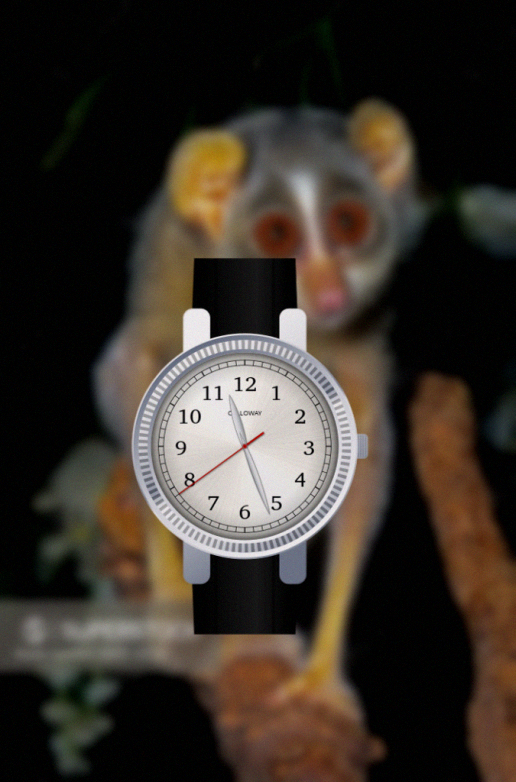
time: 11:26:39
